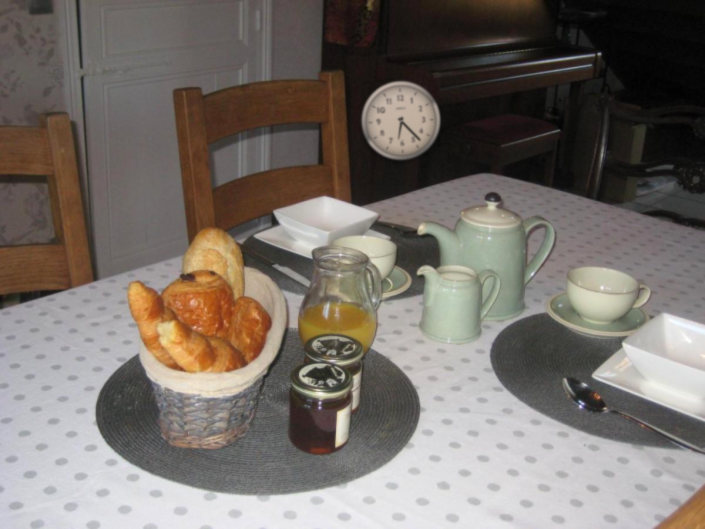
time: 6:23
